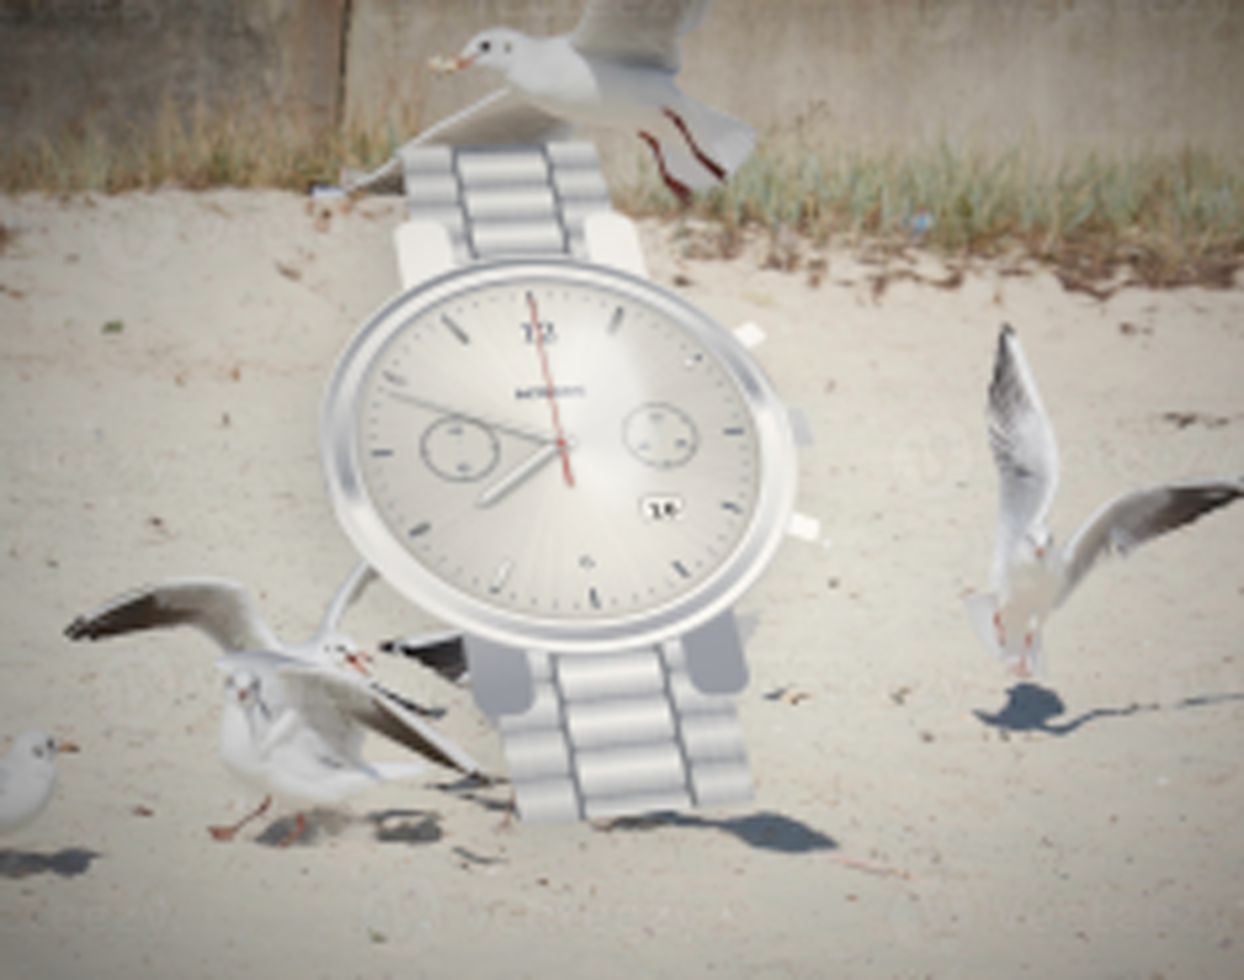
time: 7:49
